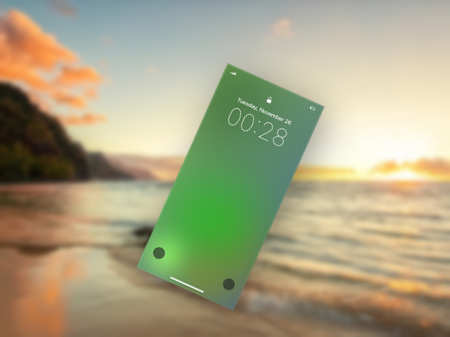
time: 0:28
